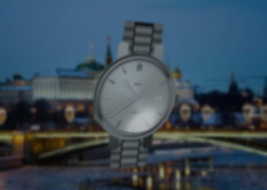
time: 10:39
